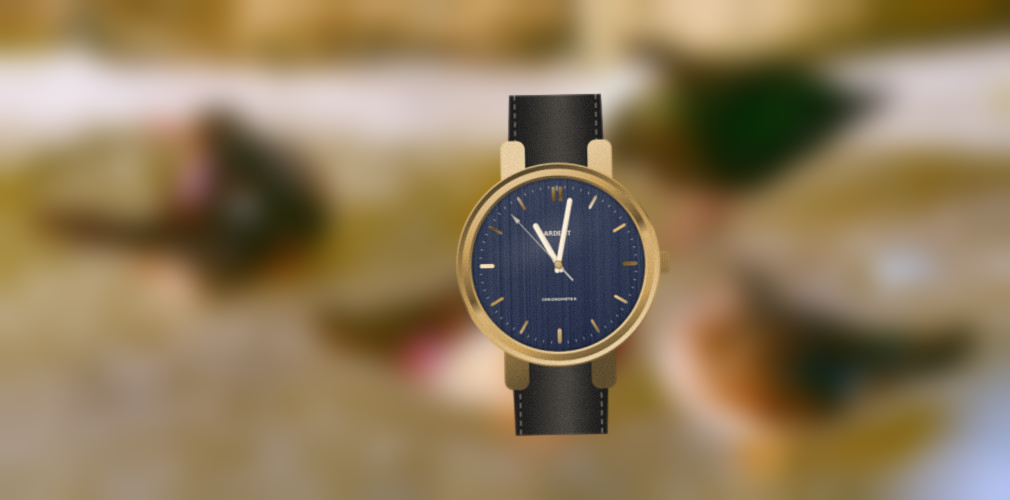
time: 11:01:53
